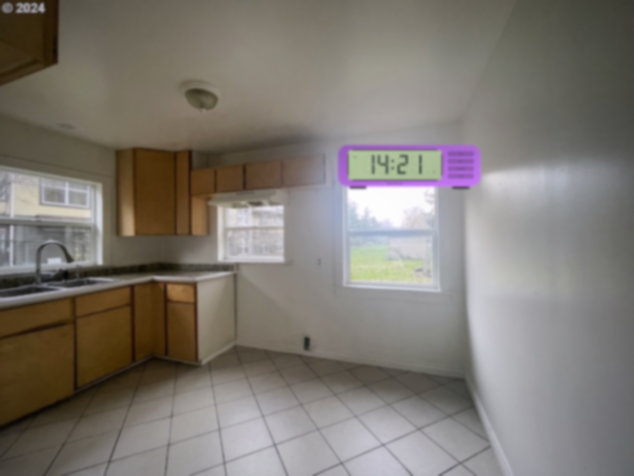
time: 14:21
